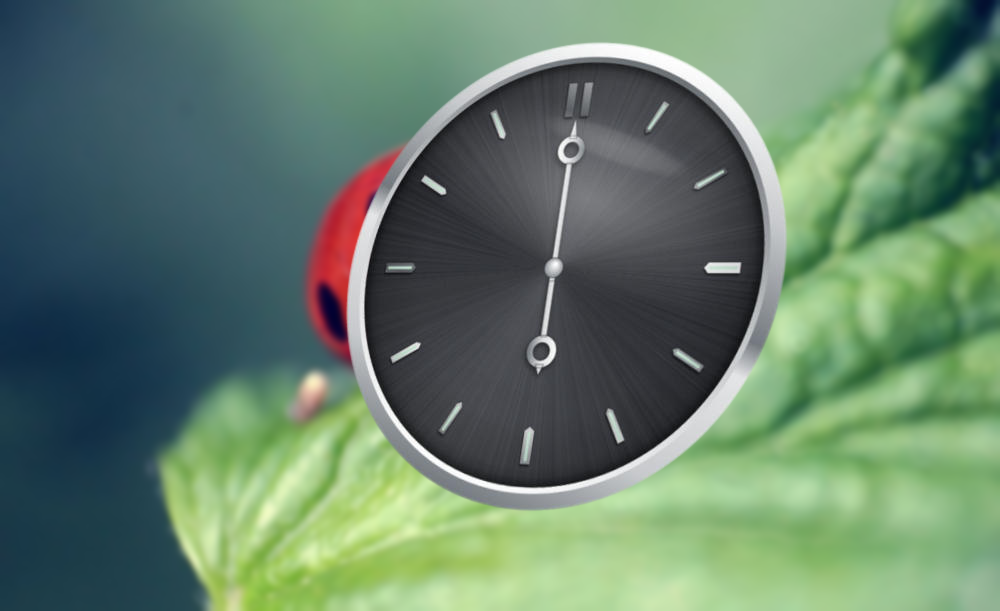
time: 6:00
